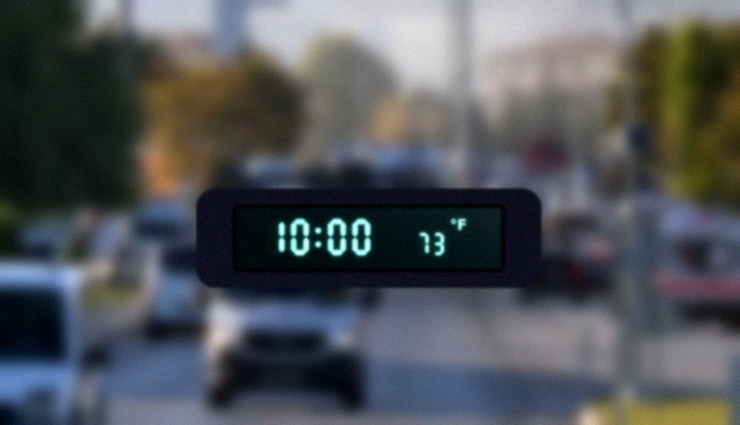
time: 10:00
